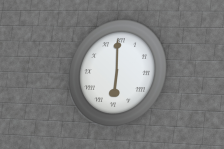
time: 5:59
